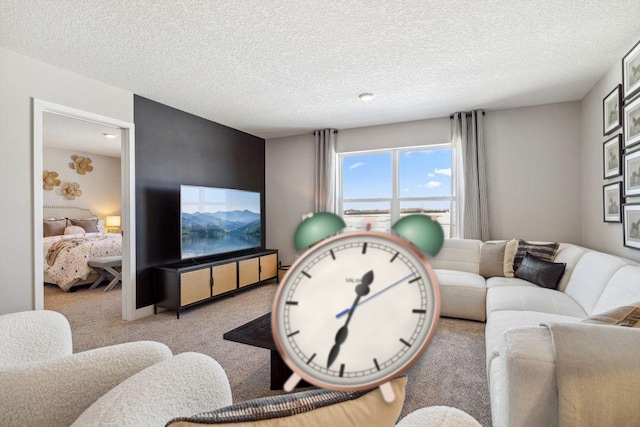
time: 12:32:09
